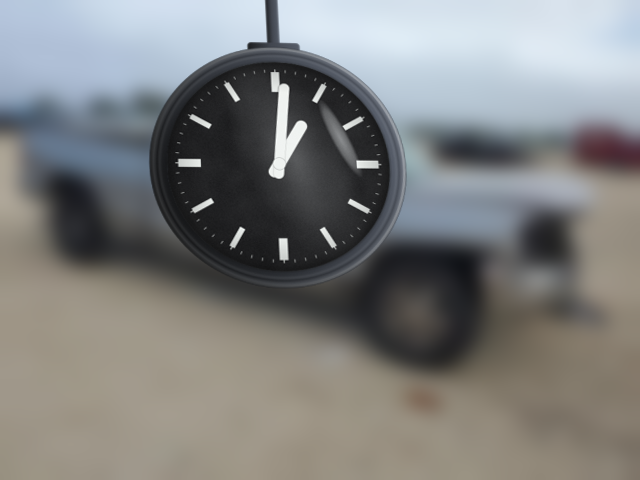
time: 1:01
